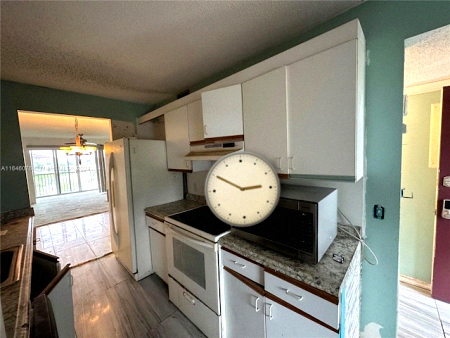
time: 2:50
